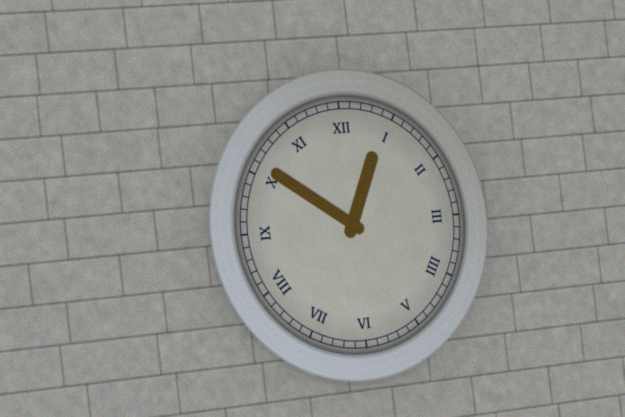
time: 12:51
